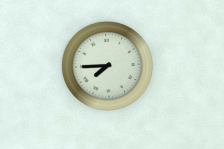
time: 7:45
